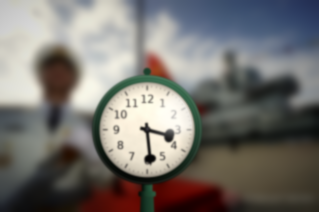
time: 3:29
